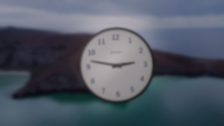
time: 2:47
